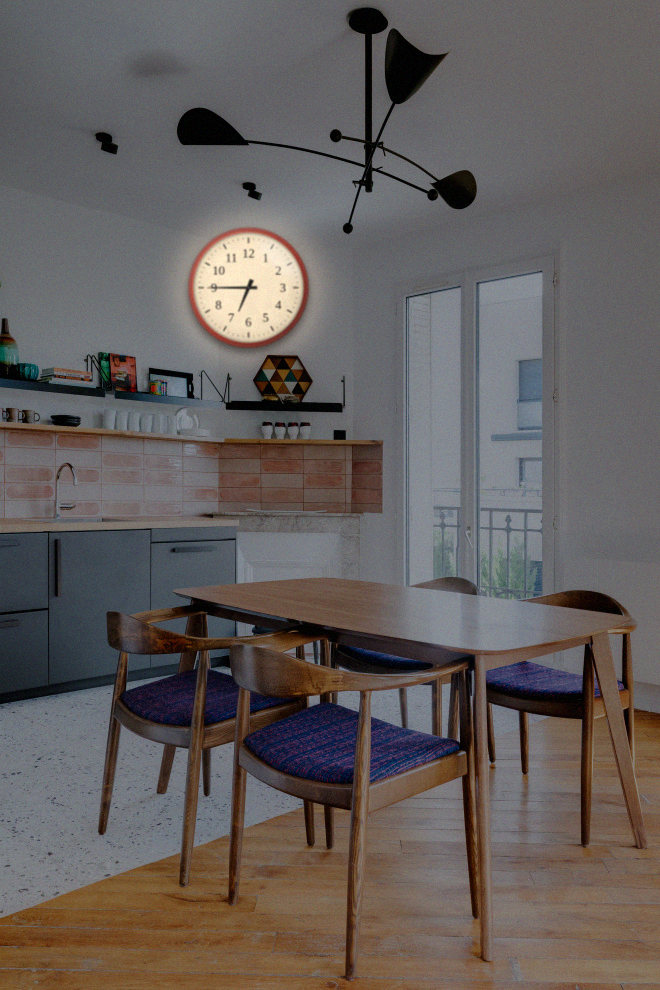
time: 6:45
